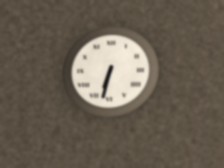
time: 6:32
